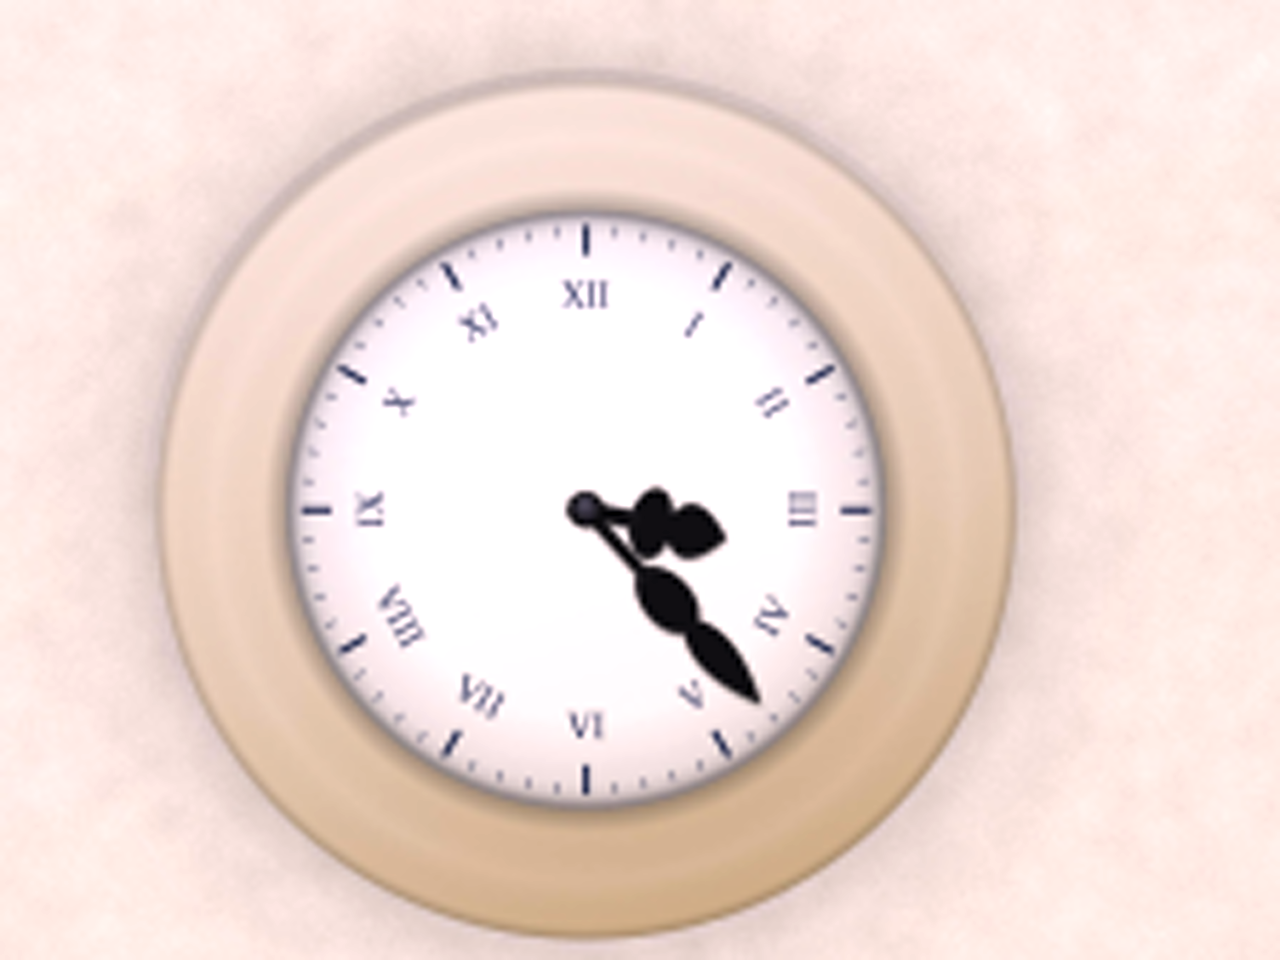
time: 3:23
